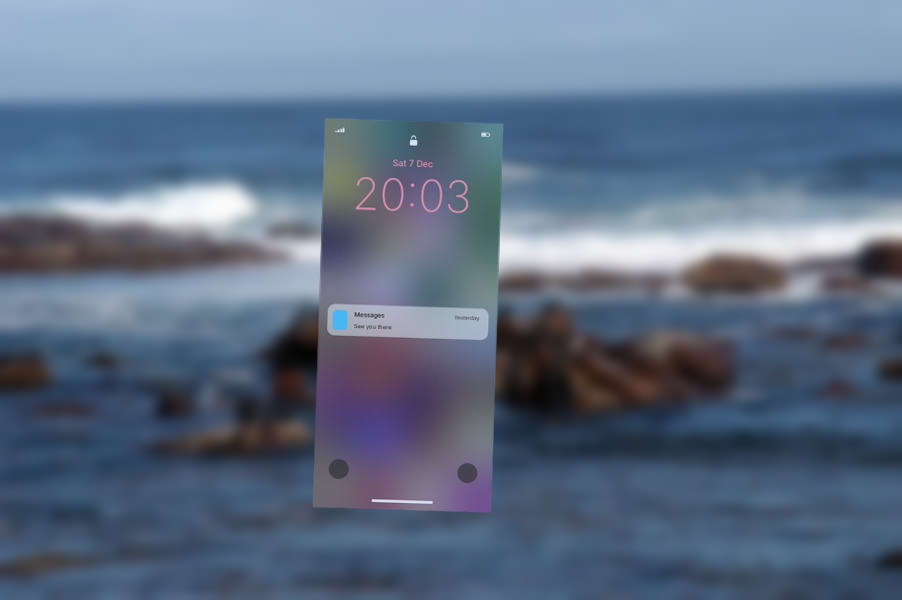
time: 20:03
